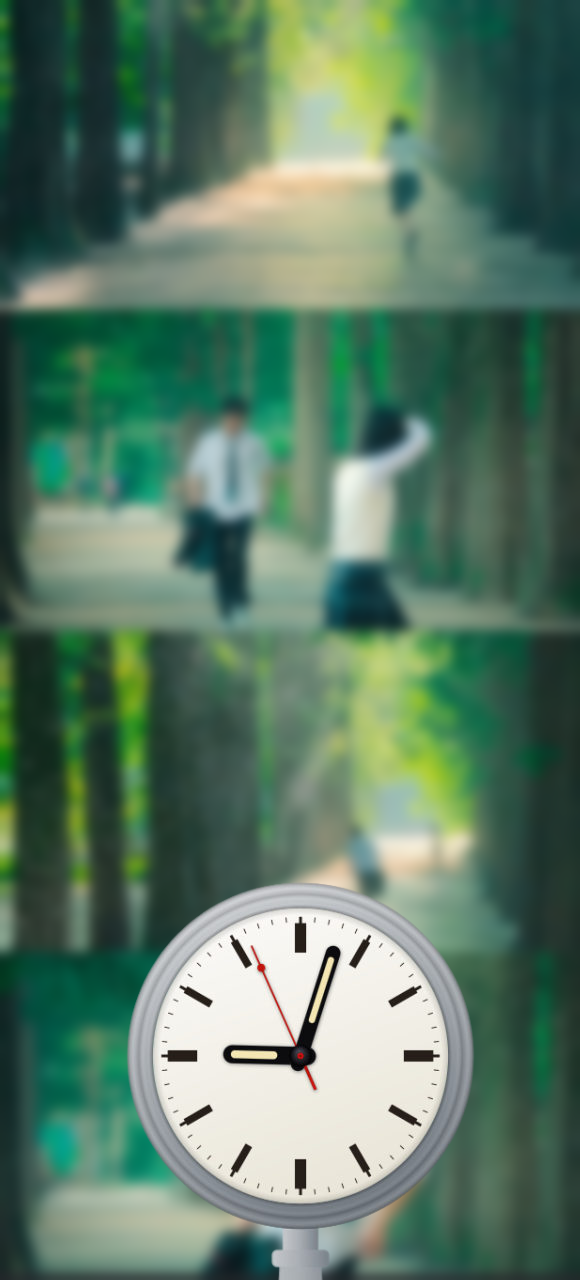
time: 9:02:56
